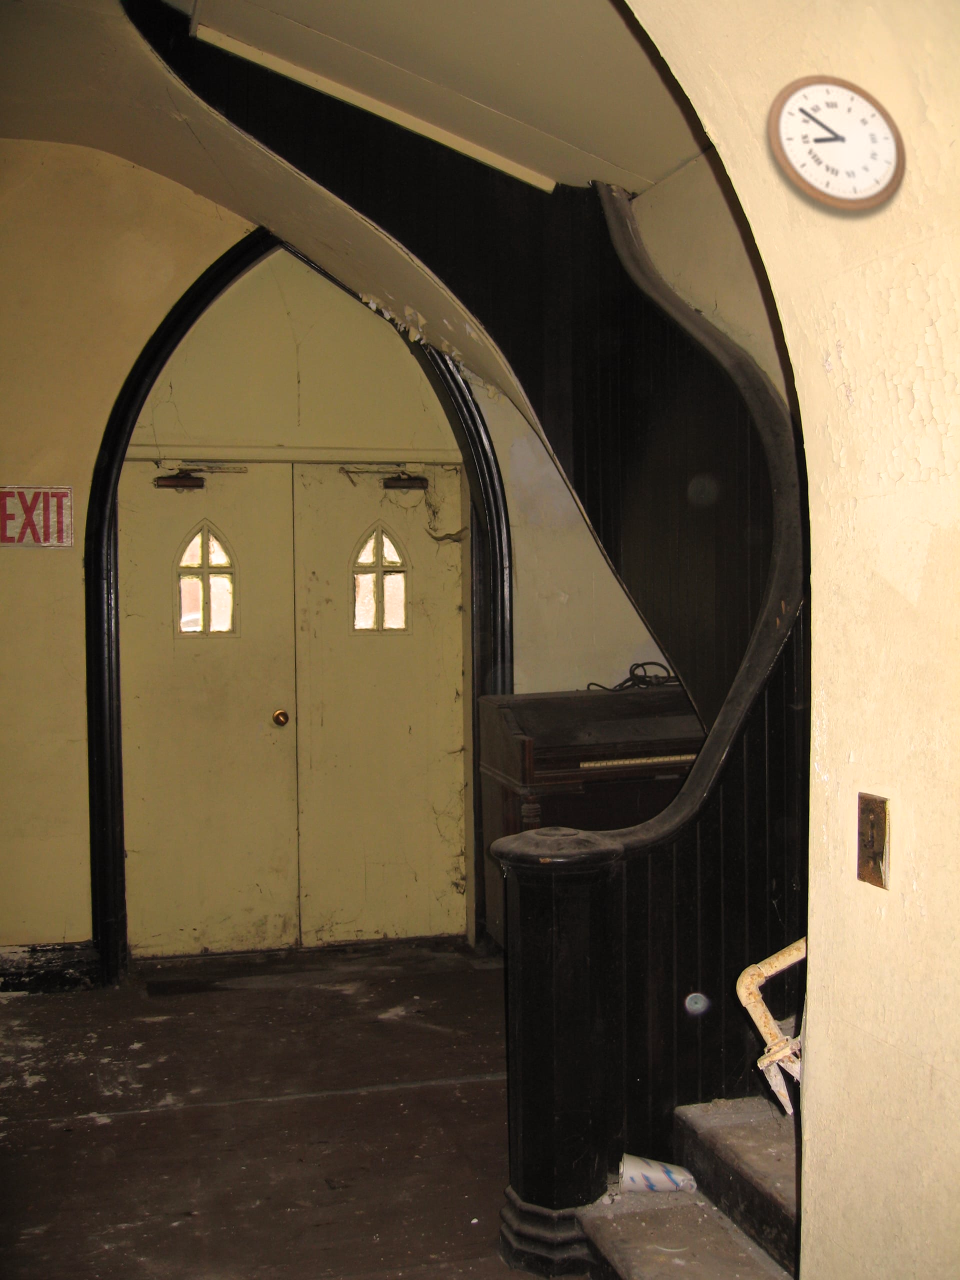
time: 8:52
